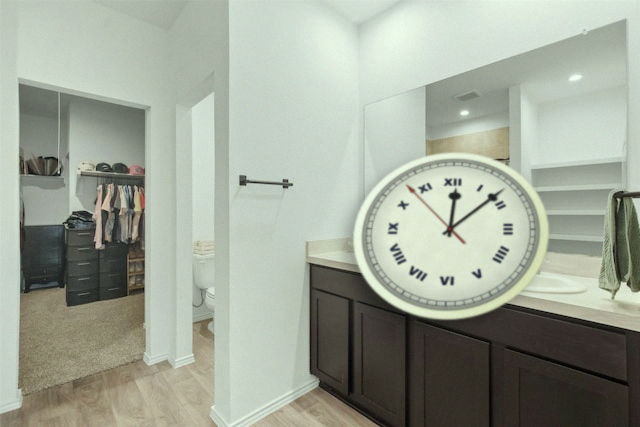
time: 12:07:53
